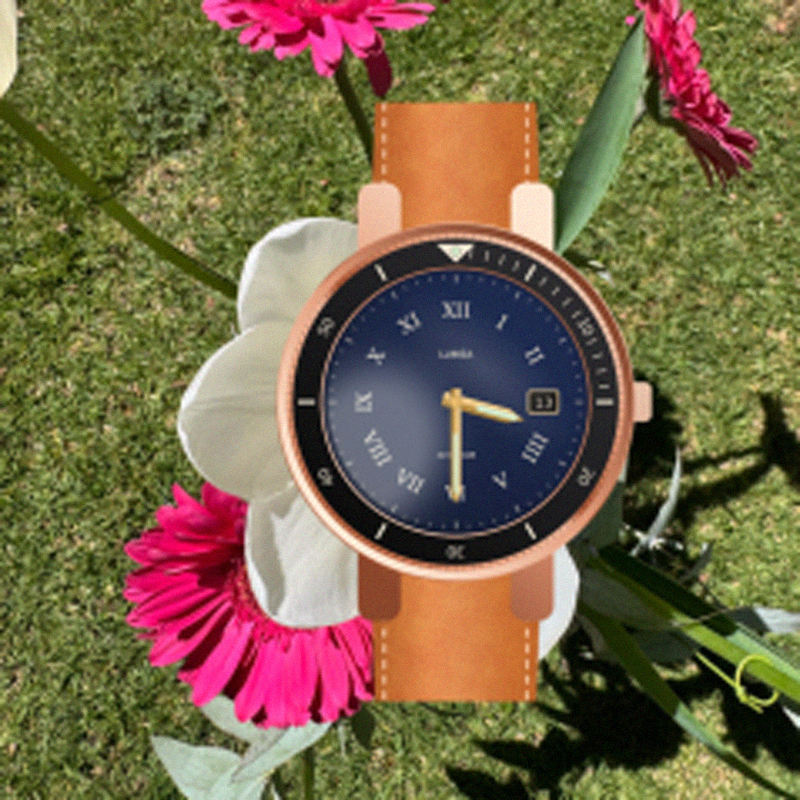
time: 3:30
